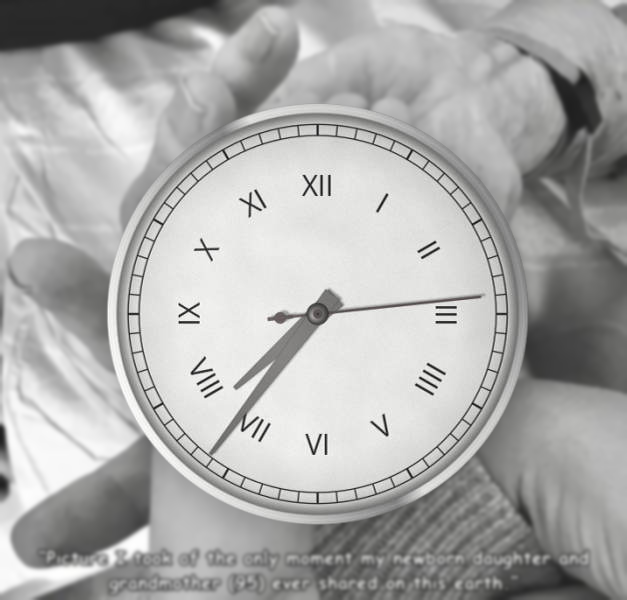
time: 7:36:14
